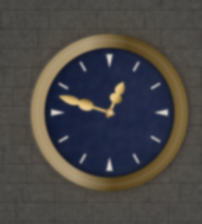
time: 12:48
